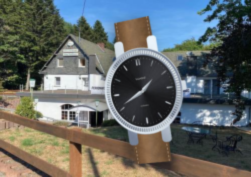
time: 1:41
